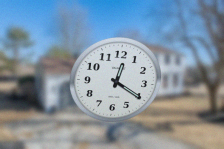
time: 12:20
